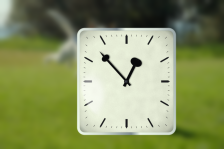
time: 12:53
